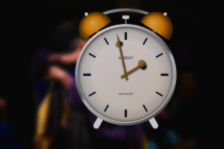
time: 1:58
